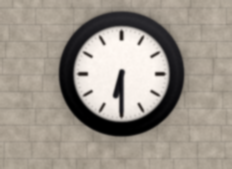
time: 6:30
